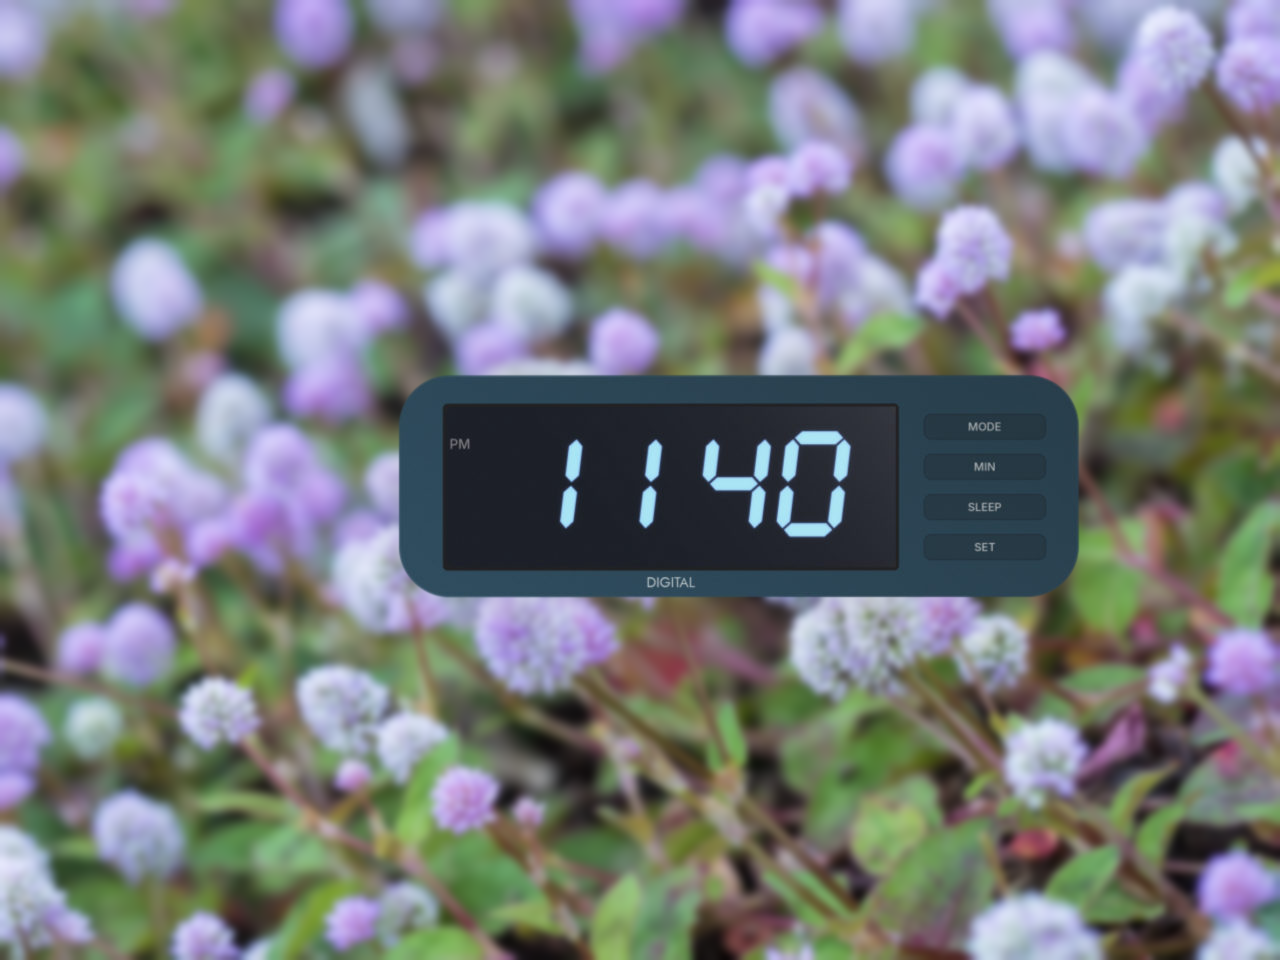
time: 11:40
